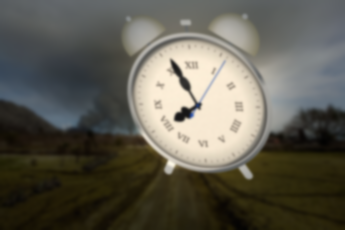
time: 7:56:06
